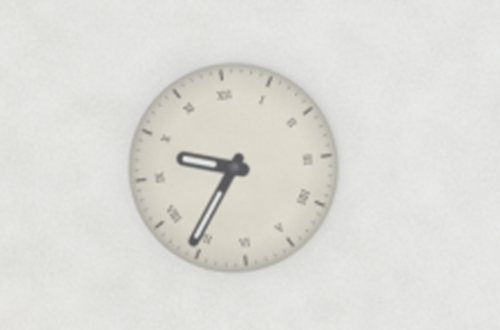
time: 9:36
